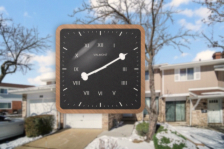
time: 8:10
